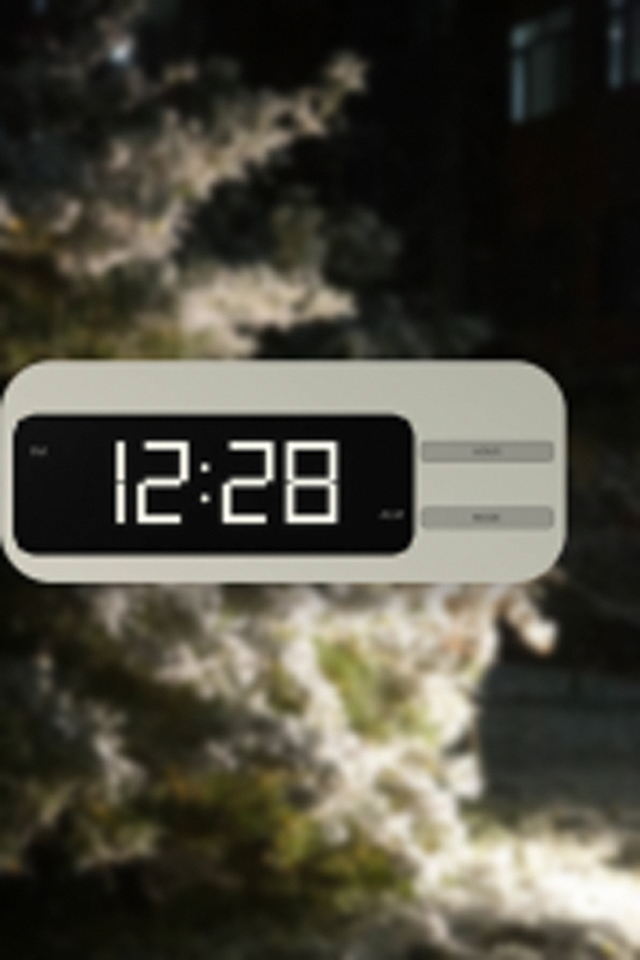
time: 12:28
